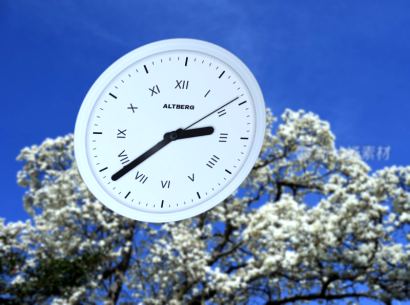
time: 2:38:09
